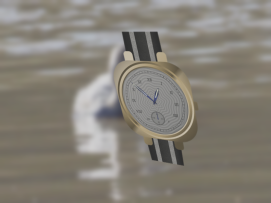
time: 12:52
